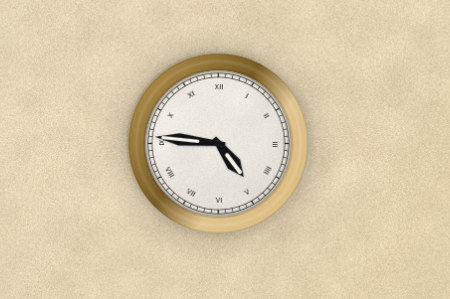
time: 4:46
